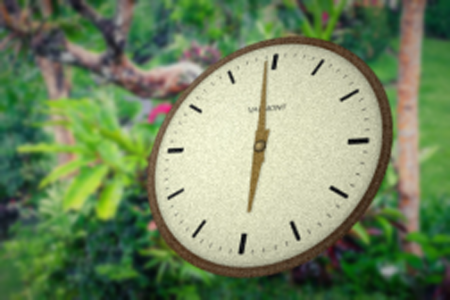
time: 5:59
